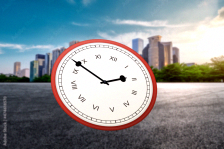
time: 1:48
